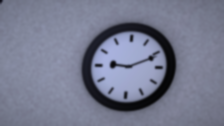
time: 9:11
